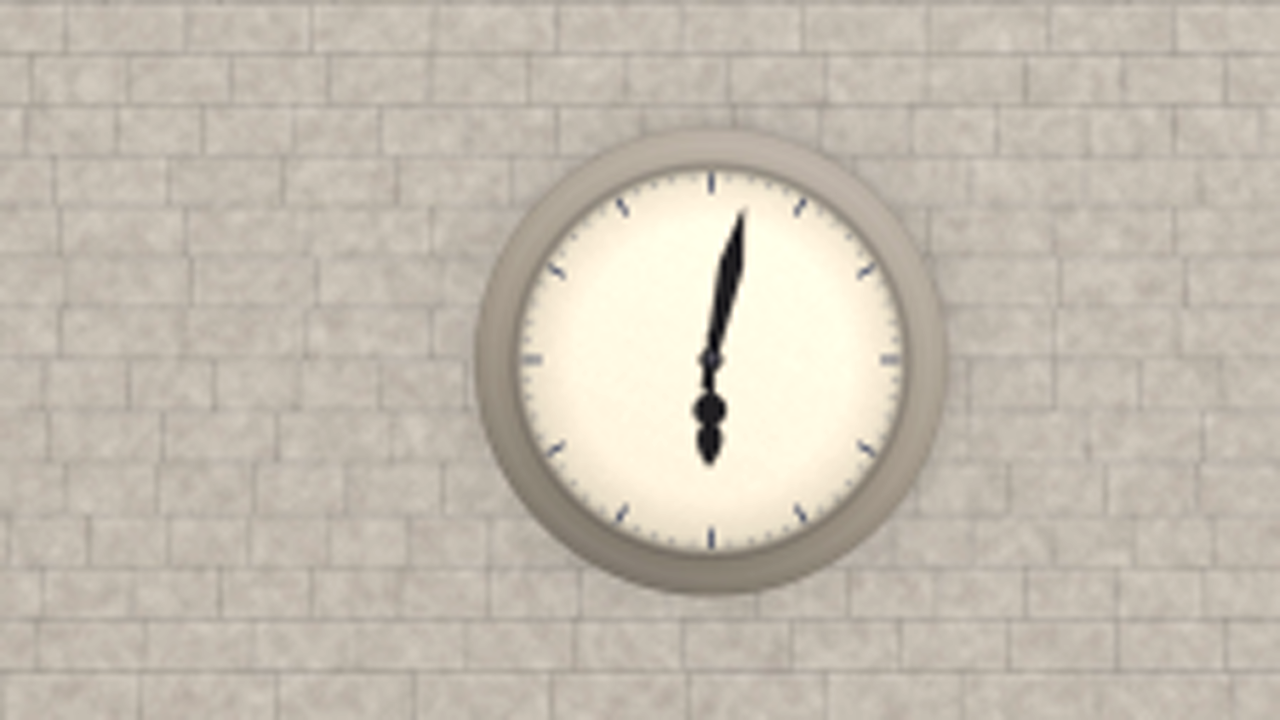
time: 6:02
